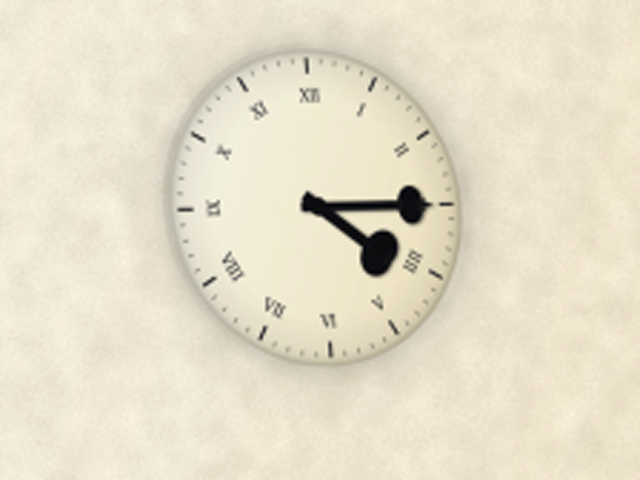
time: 4:15
